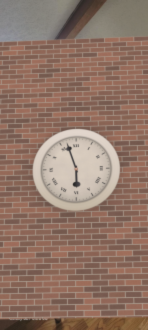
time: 5:57
